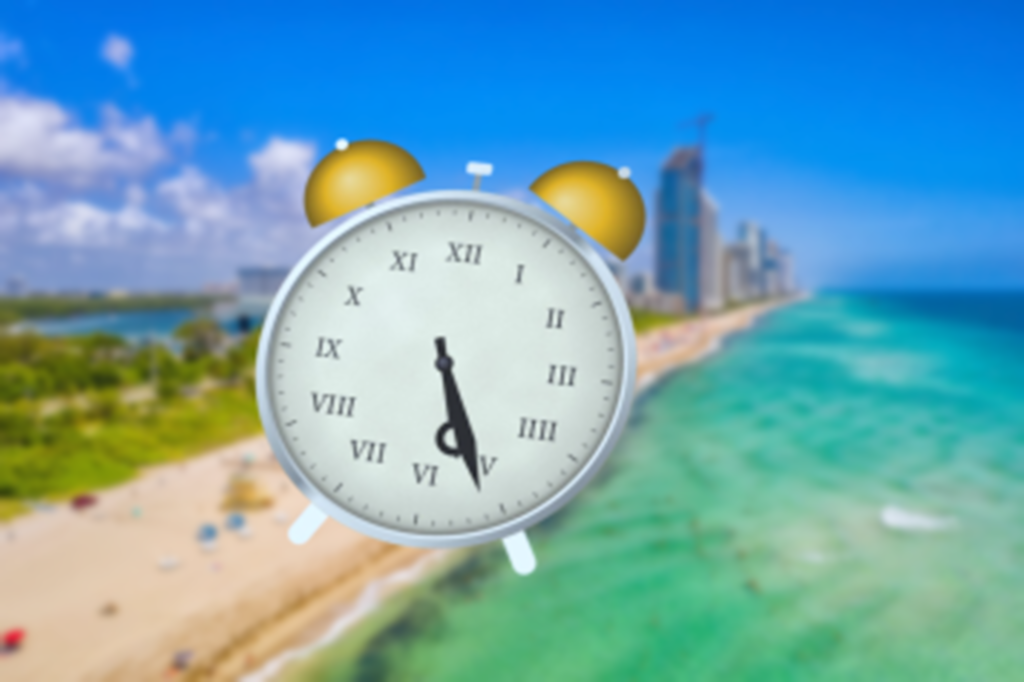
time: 5:26
